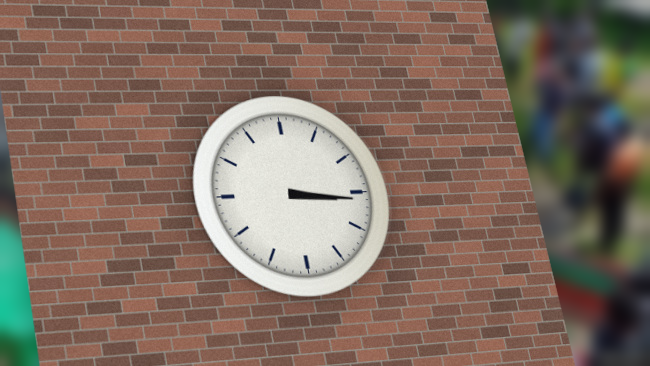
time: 3:16
